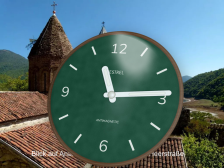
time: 11:14
